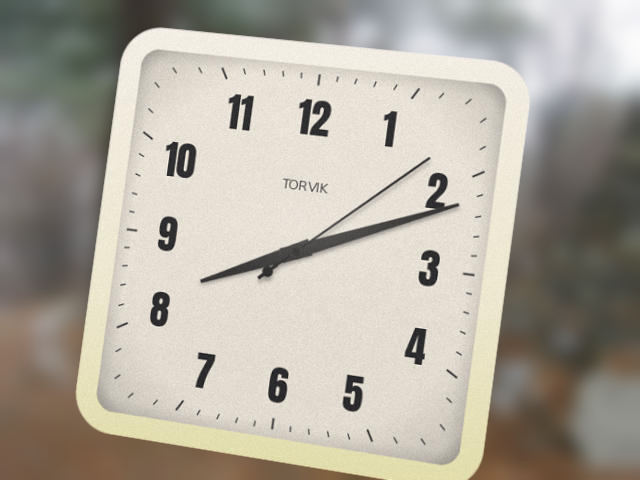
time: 8:11:08
